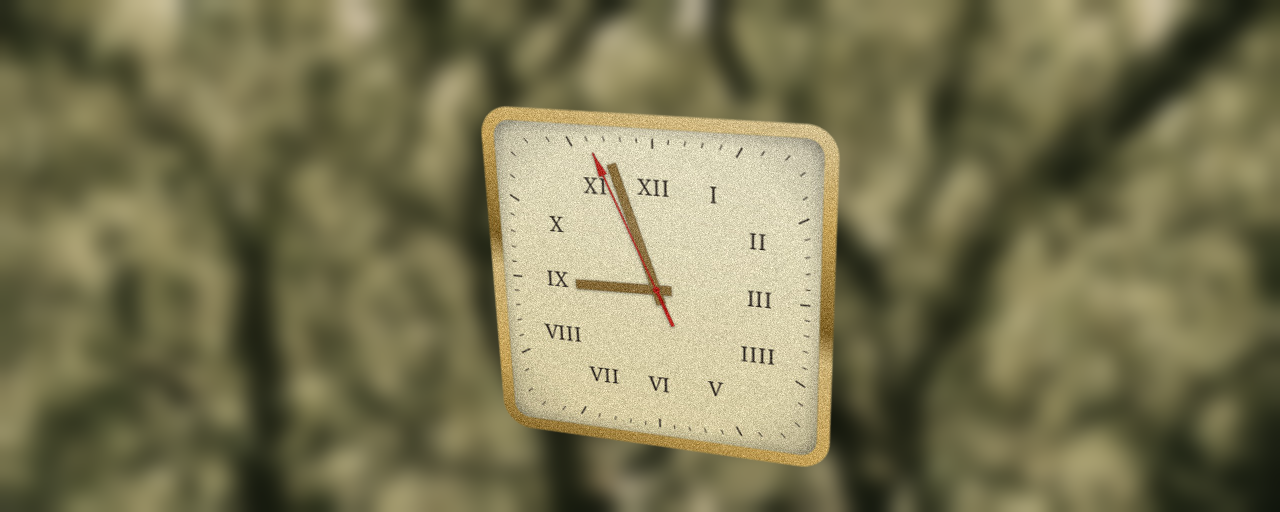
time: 8:56:56
